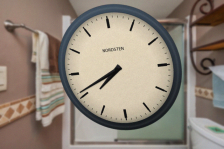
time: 7:41
